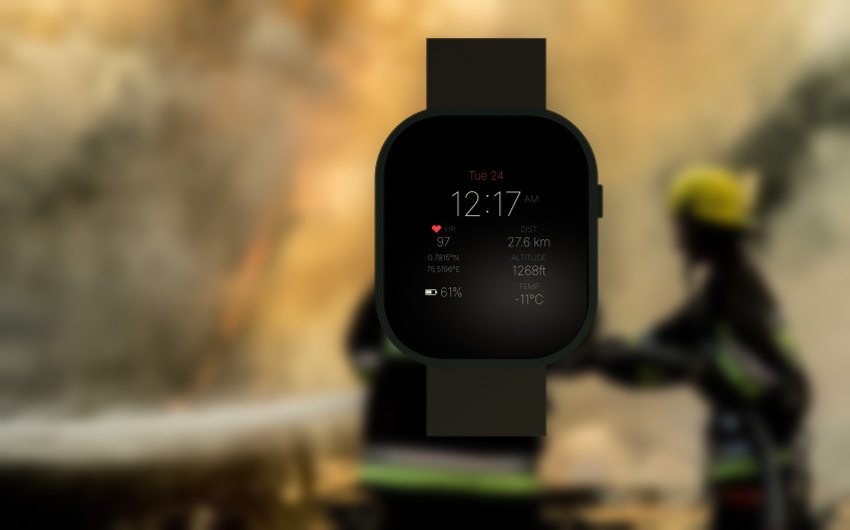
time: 12:17
